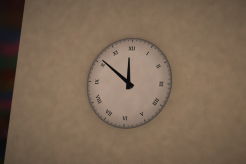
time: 11:51
